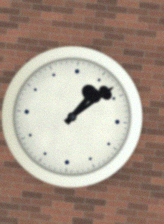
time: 1:08
